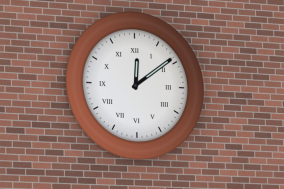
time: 12:09
